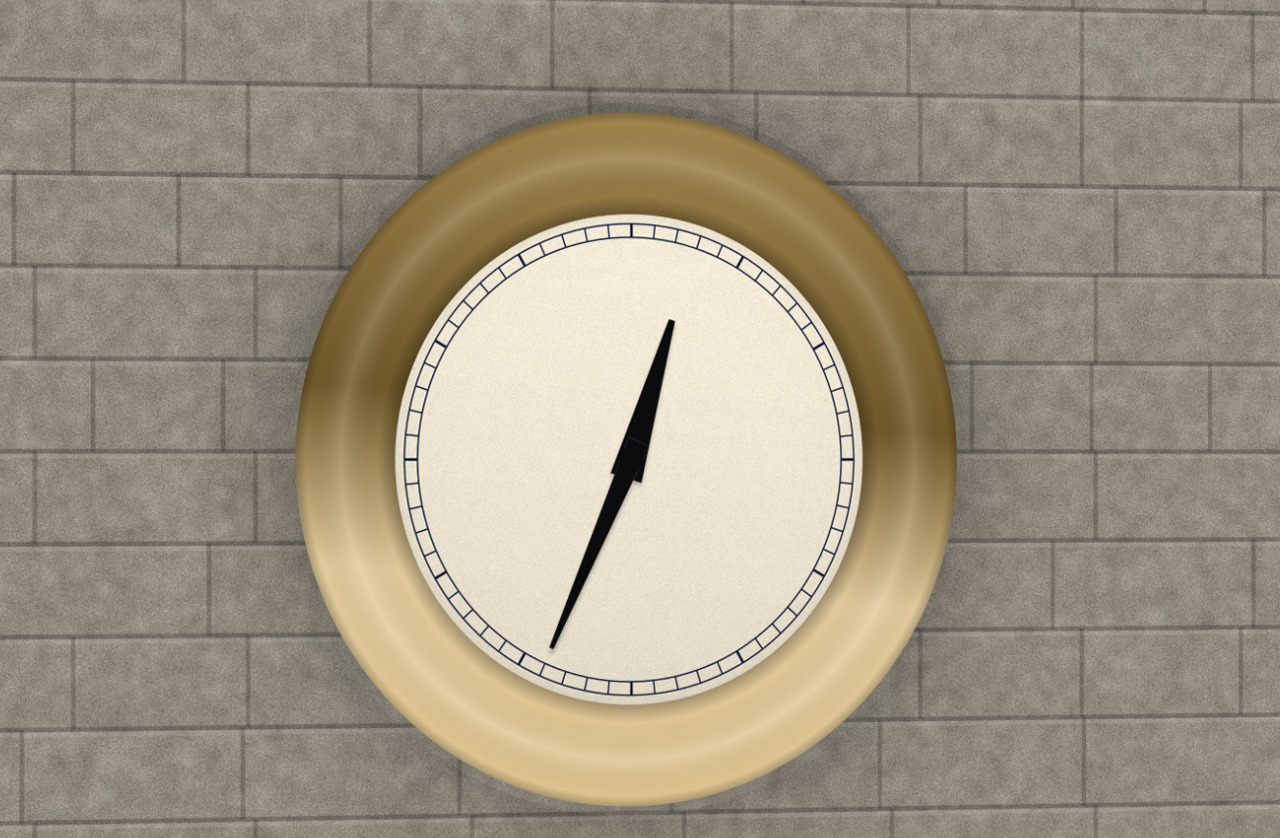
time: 12:34
